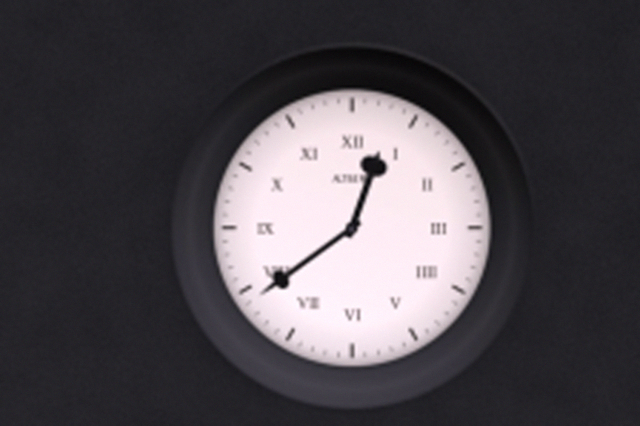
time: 12:39
